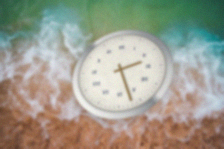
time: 2:27
